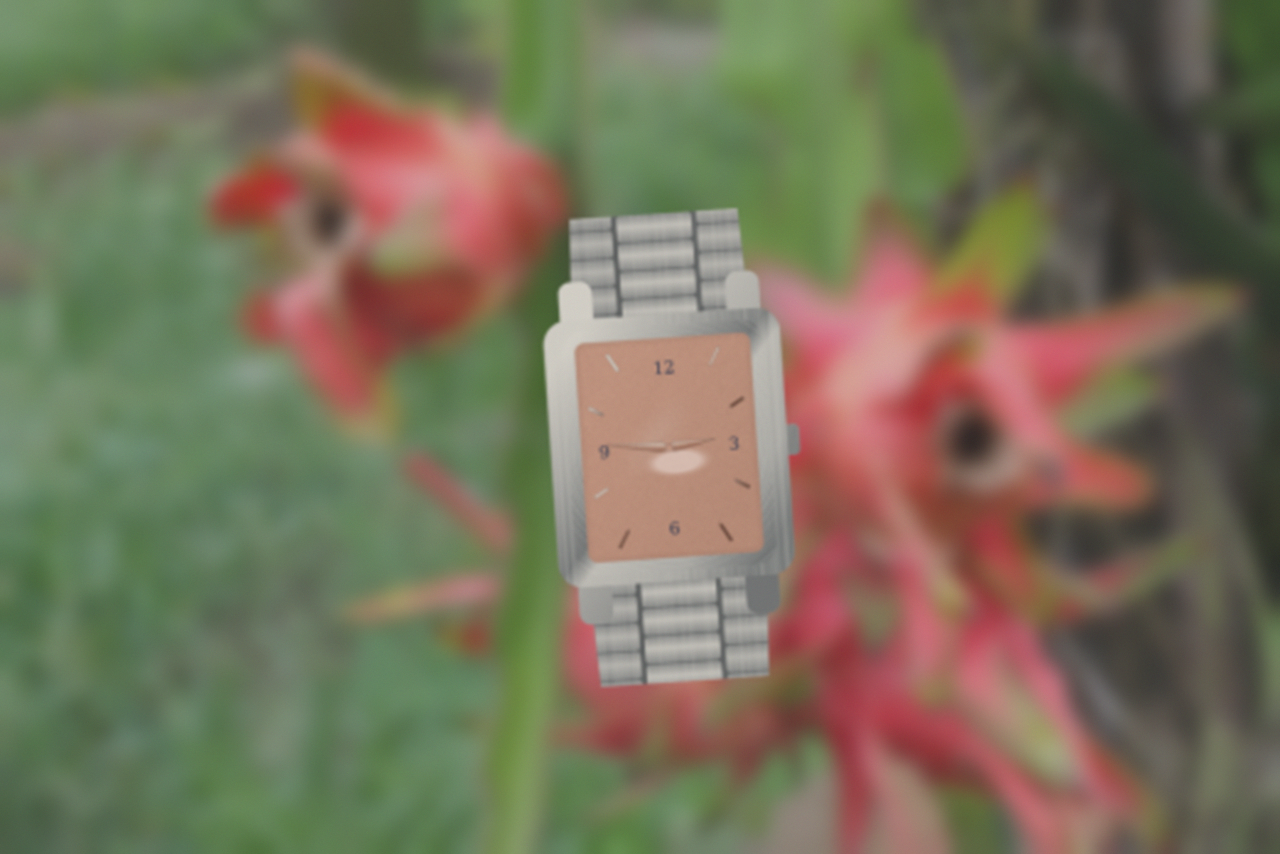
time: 2:46
